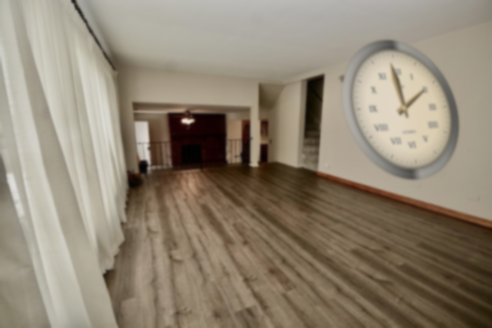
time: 1:59
